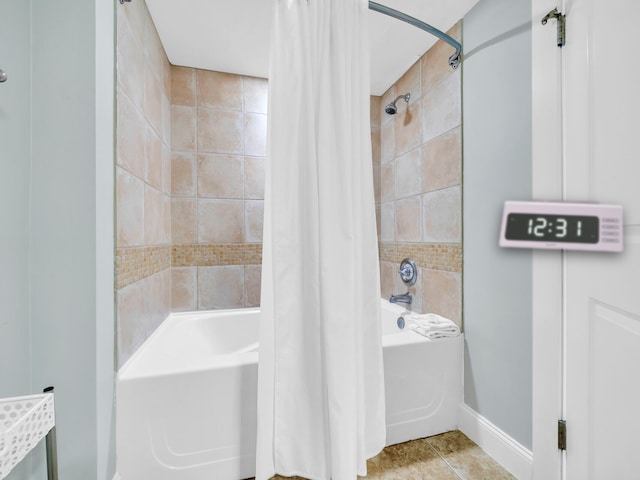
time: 12:31
